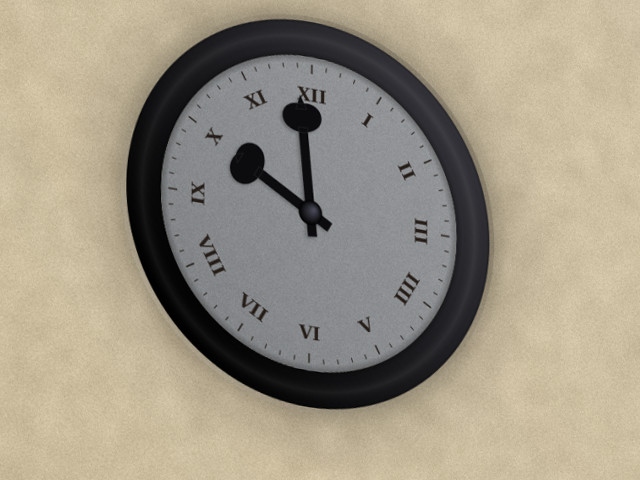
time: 9:59
